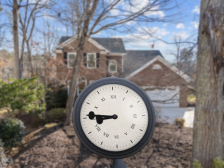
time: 8:46
